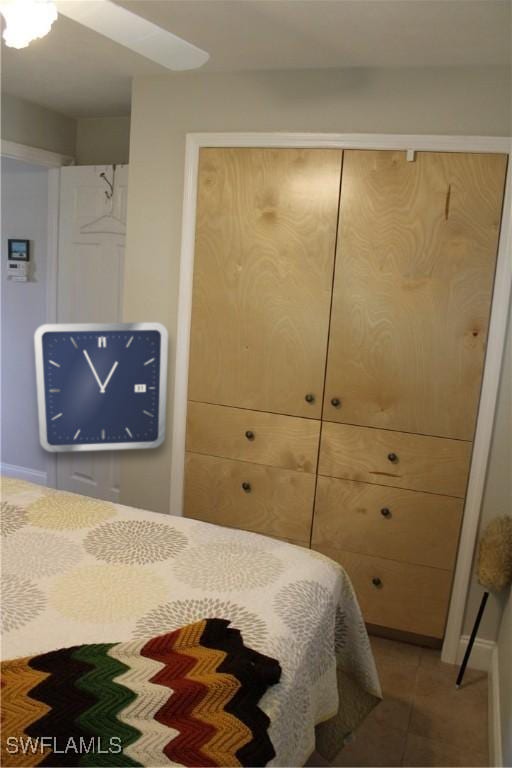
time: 12:56
